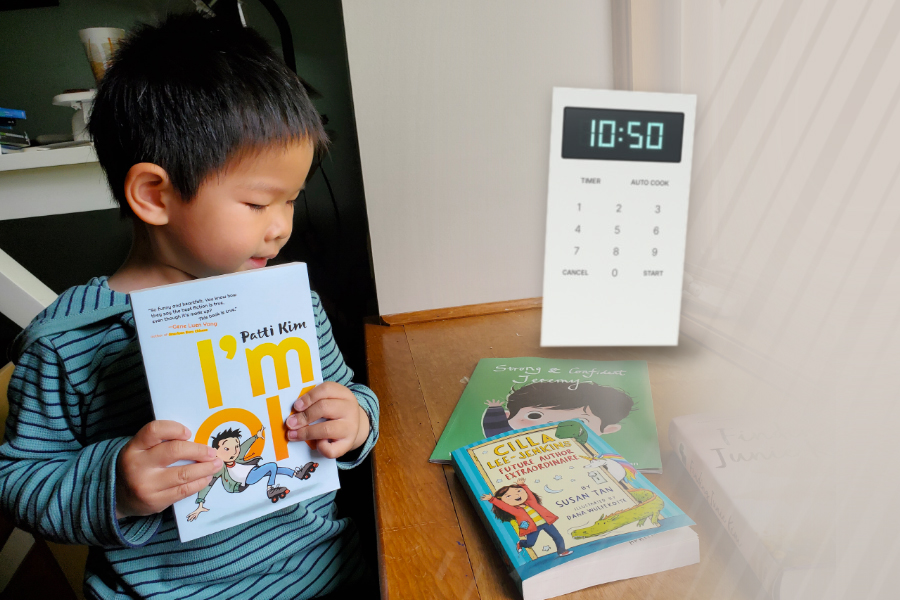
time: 10:50
